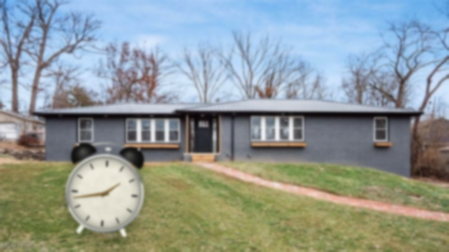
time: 1:43
